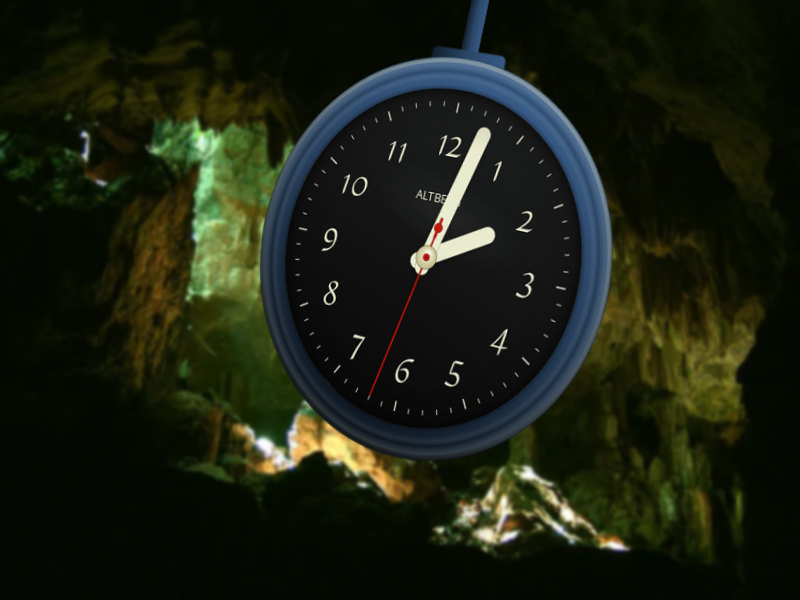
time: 2:02:32
